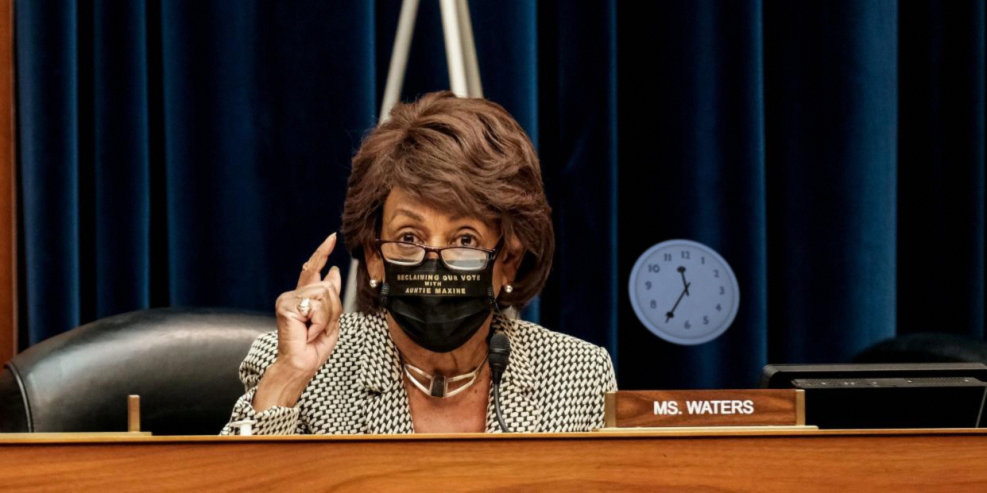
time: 11:35
